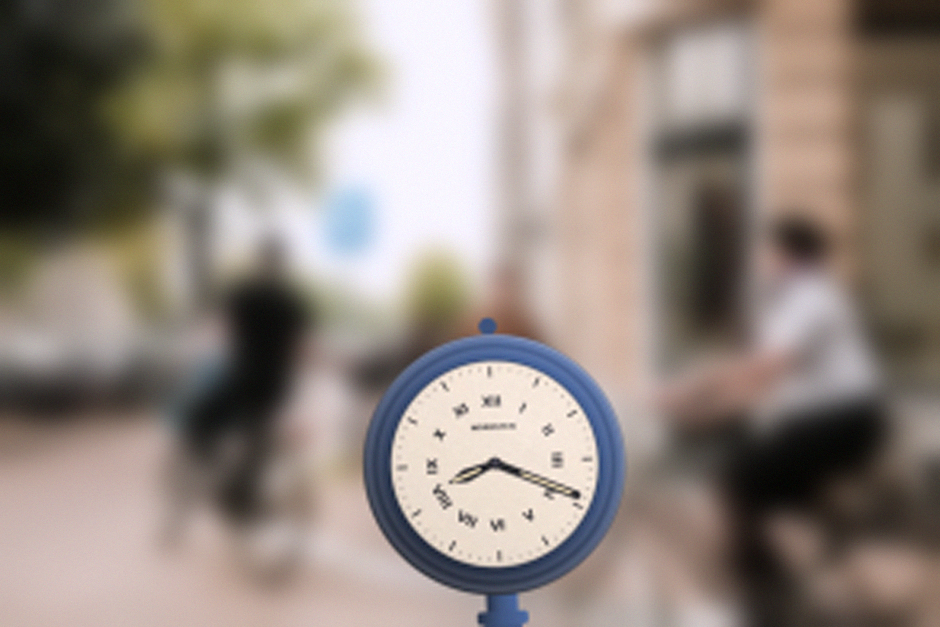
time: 8:19
